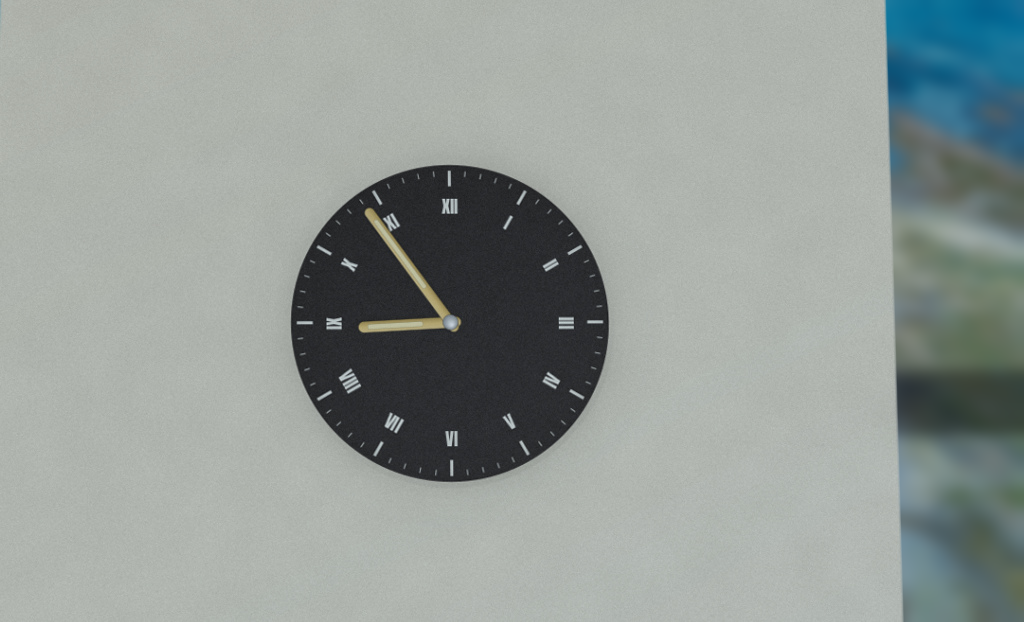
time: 8:54
